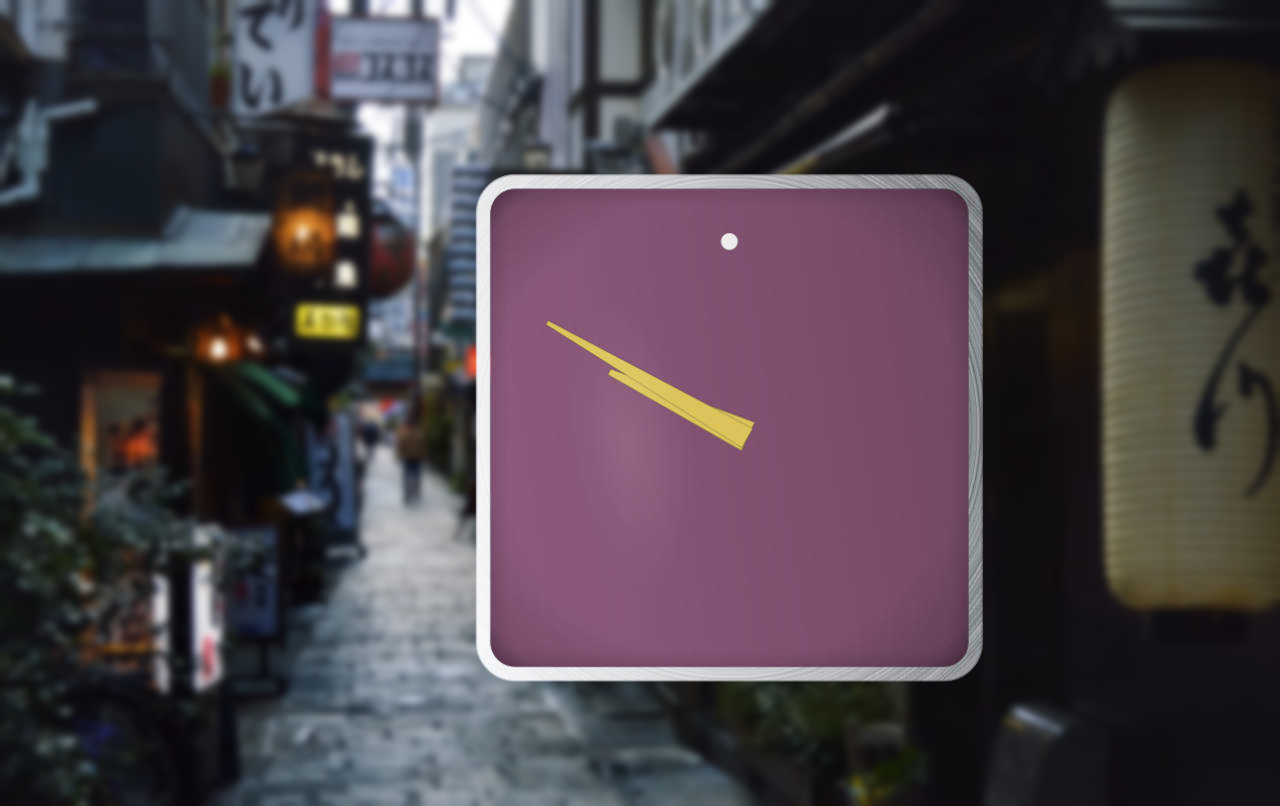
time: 9:50
